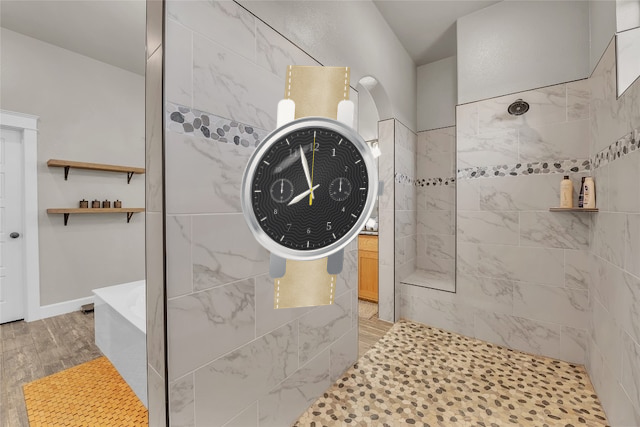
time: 7:57
